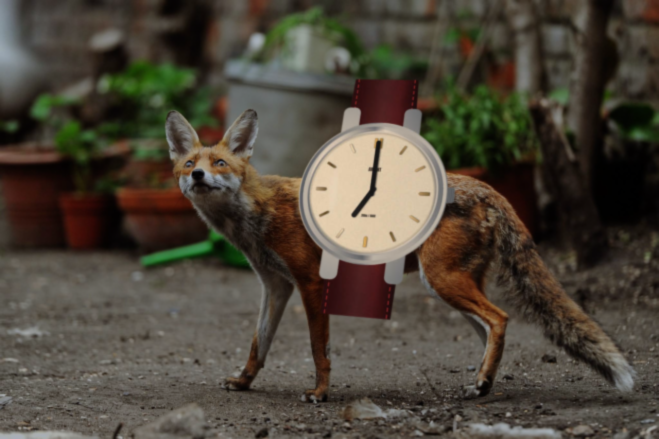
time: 7:00
